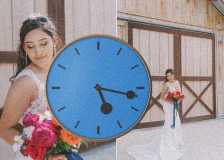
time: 5:17
